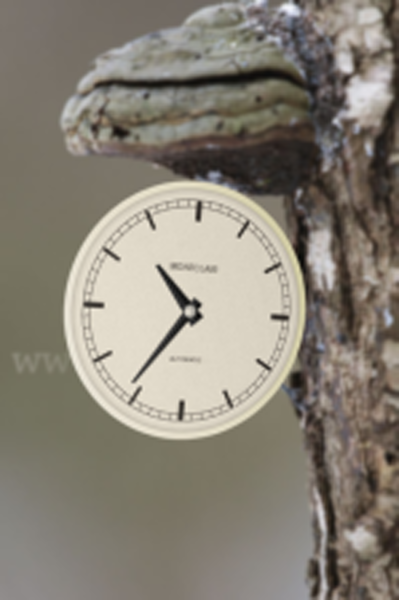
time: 10:36
